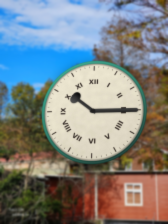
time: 10:15
